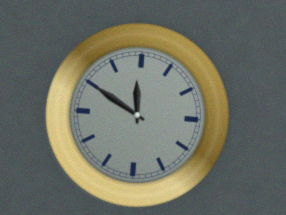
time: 11:50
